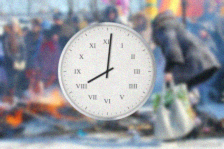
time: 8:01
